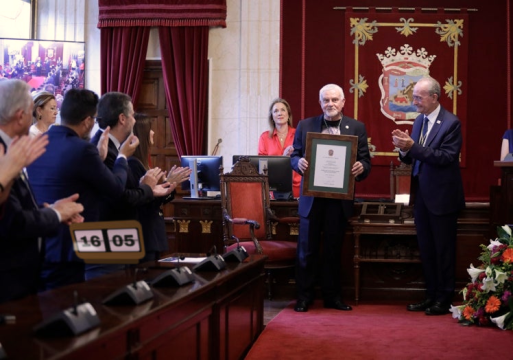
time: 16:05
